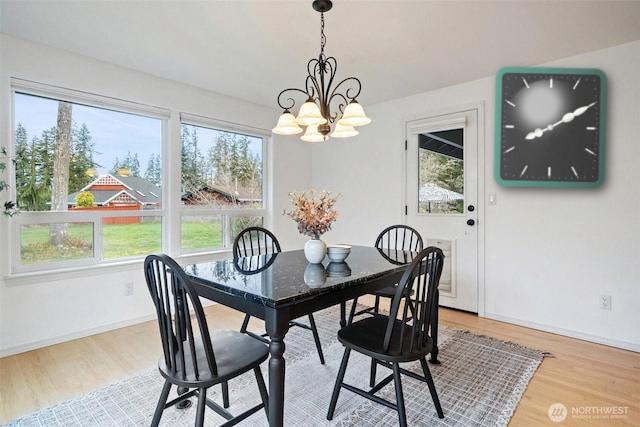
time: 8:10
